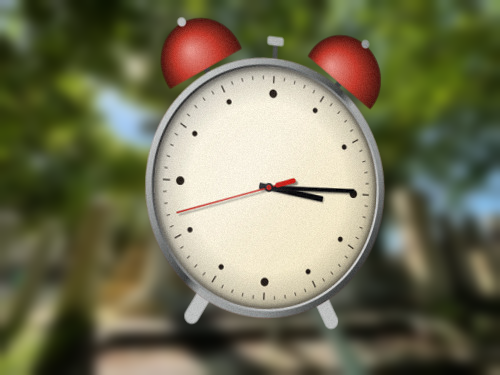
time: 3:14:42
